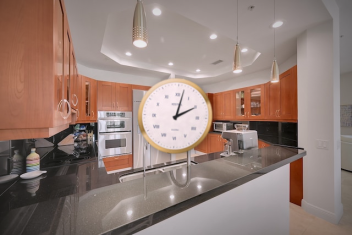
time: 2:02
